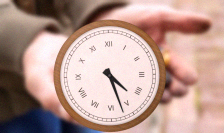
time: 4:27
